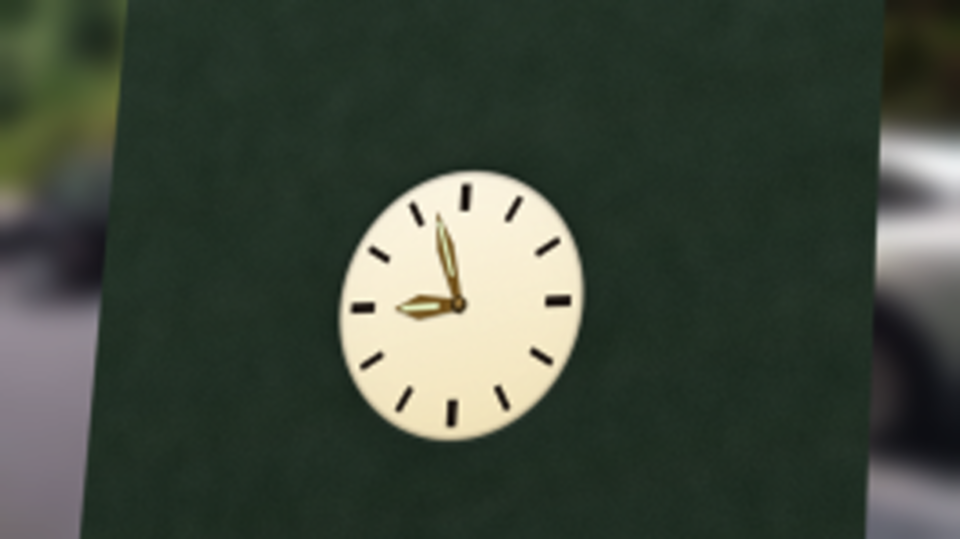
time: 8:57
